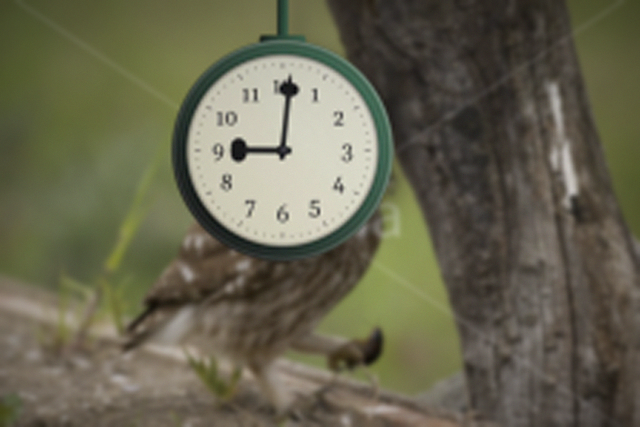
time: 9:01
